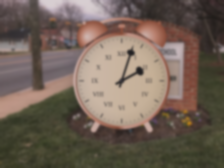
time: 2:03
